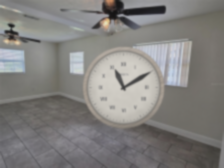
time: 11:10
